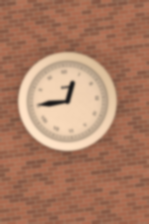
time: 12:45
